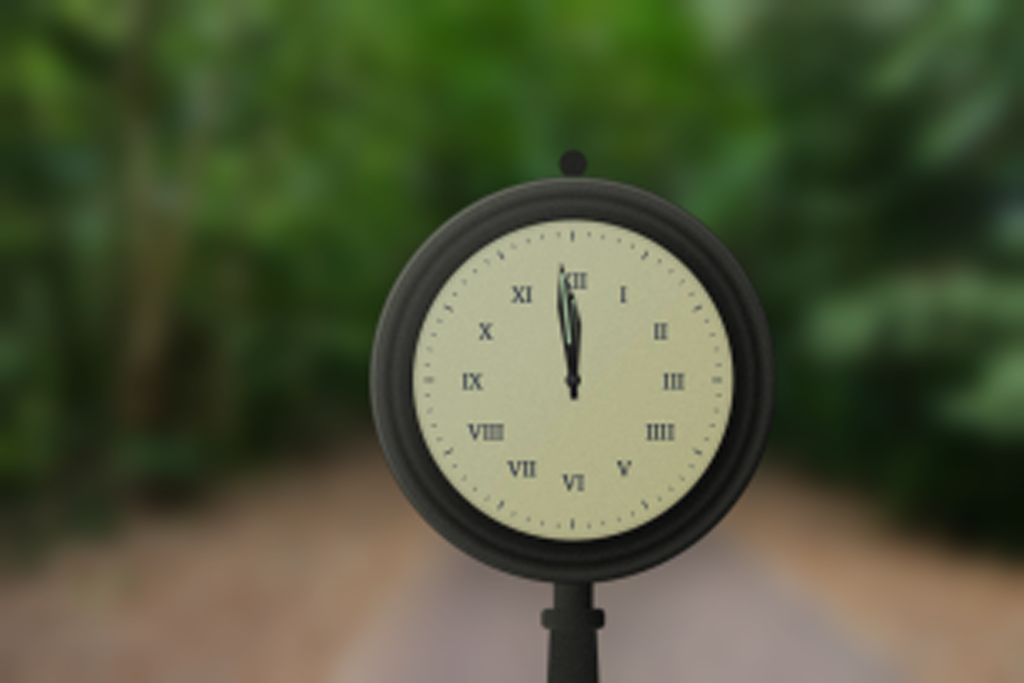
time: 11:59
